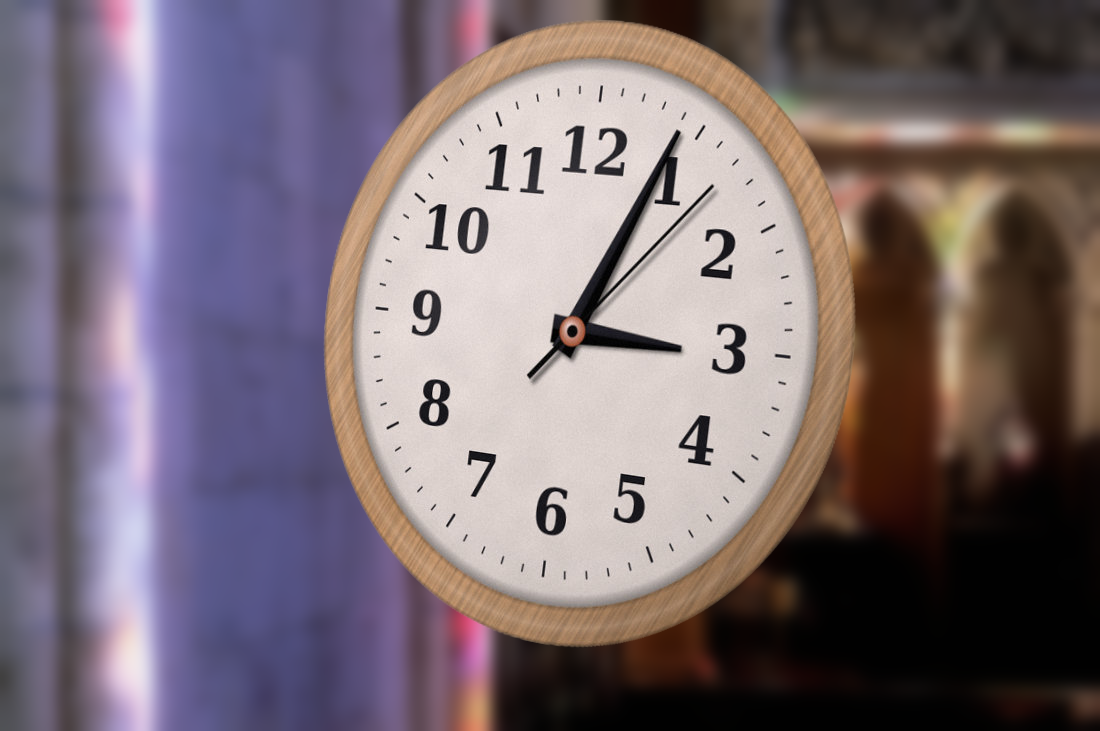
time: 3:04:07
